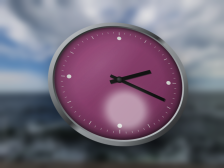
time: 2:19
